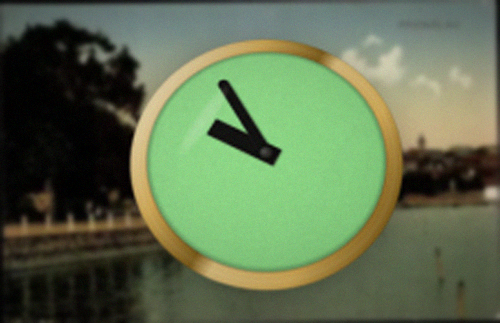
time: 9:55
